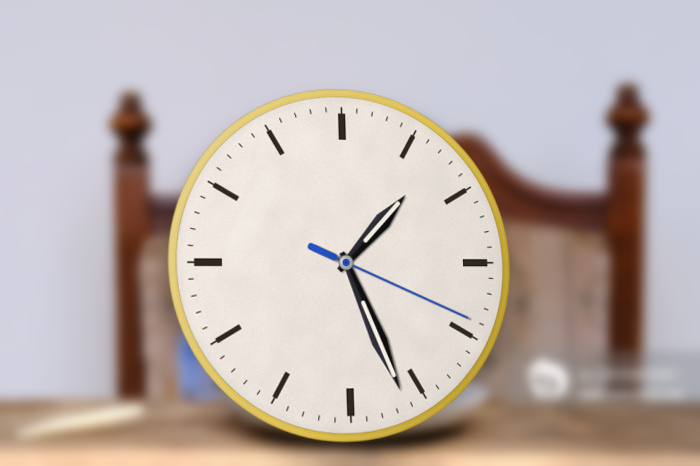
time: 1:26:19
